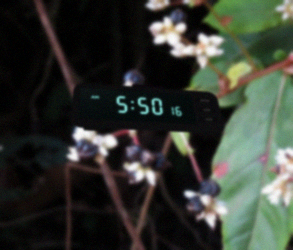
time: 5:50
